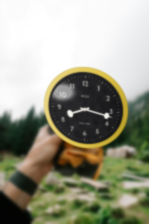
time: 8:17
